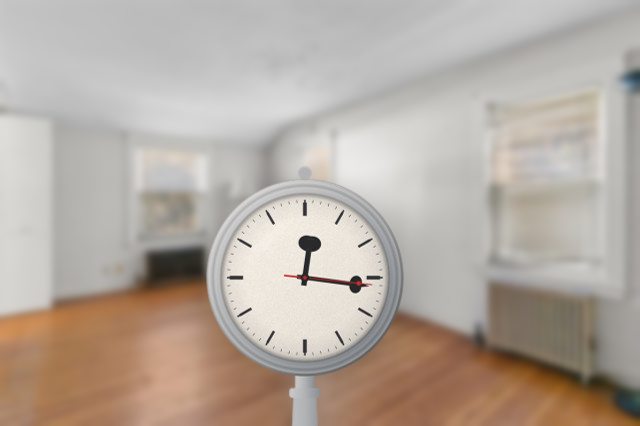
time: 12:16:16
